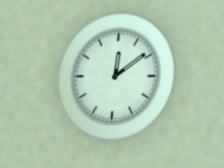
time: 12:09
